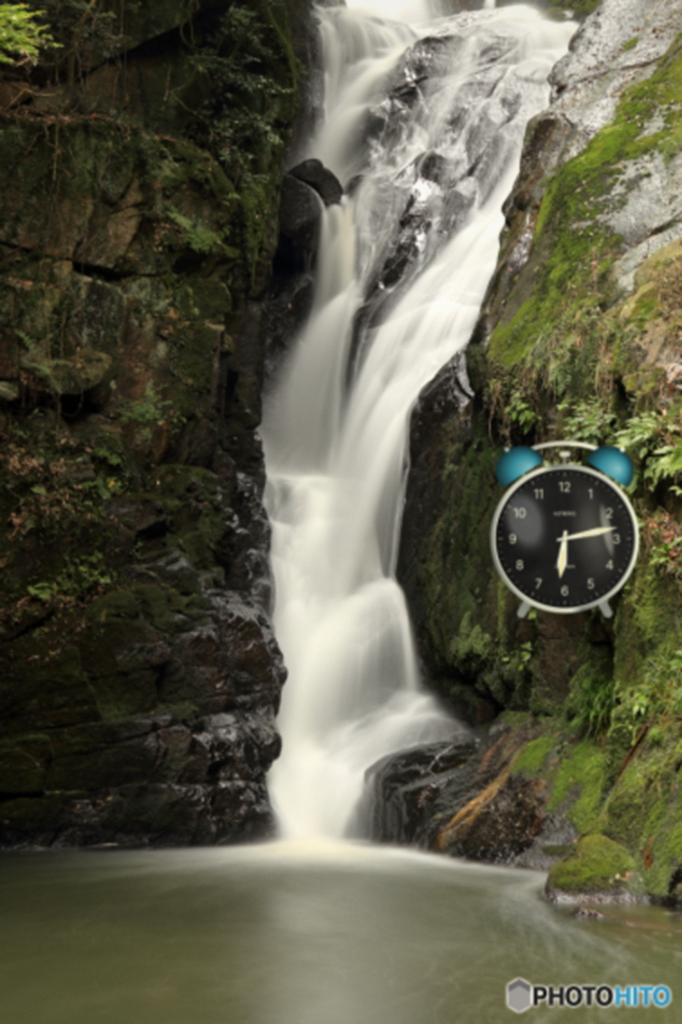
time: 6:13
